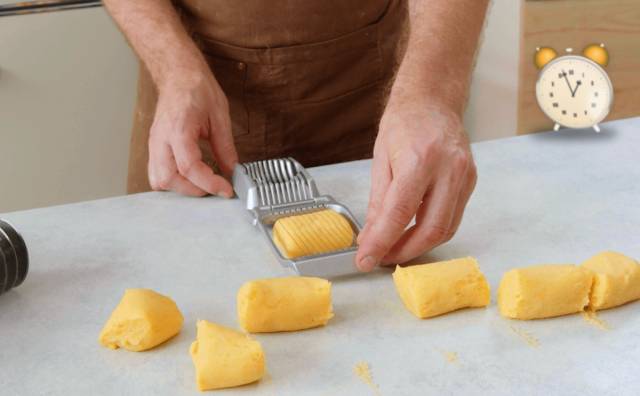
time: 12:57
